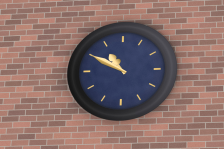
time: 10:50
